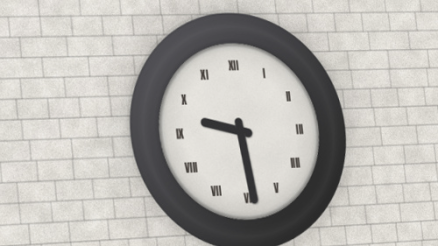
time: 9:29
